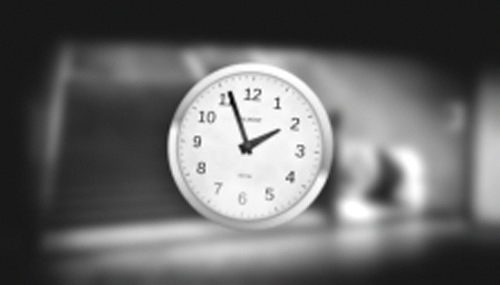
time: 1:56
